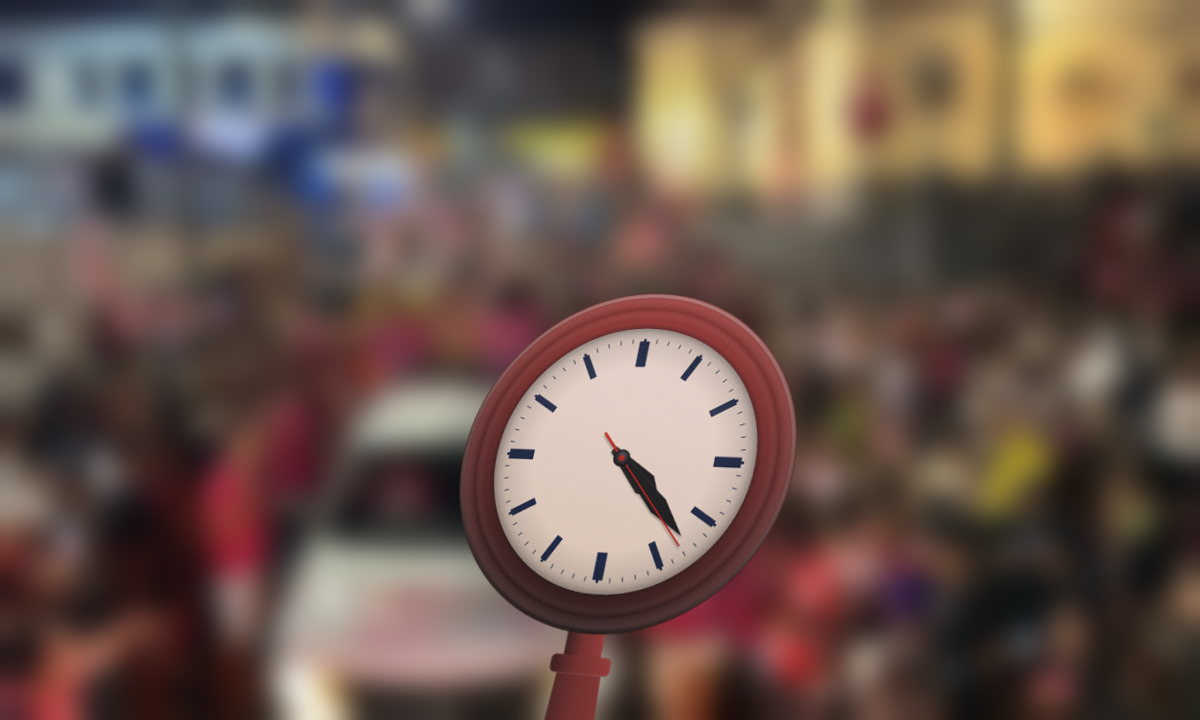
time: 4:22:23
